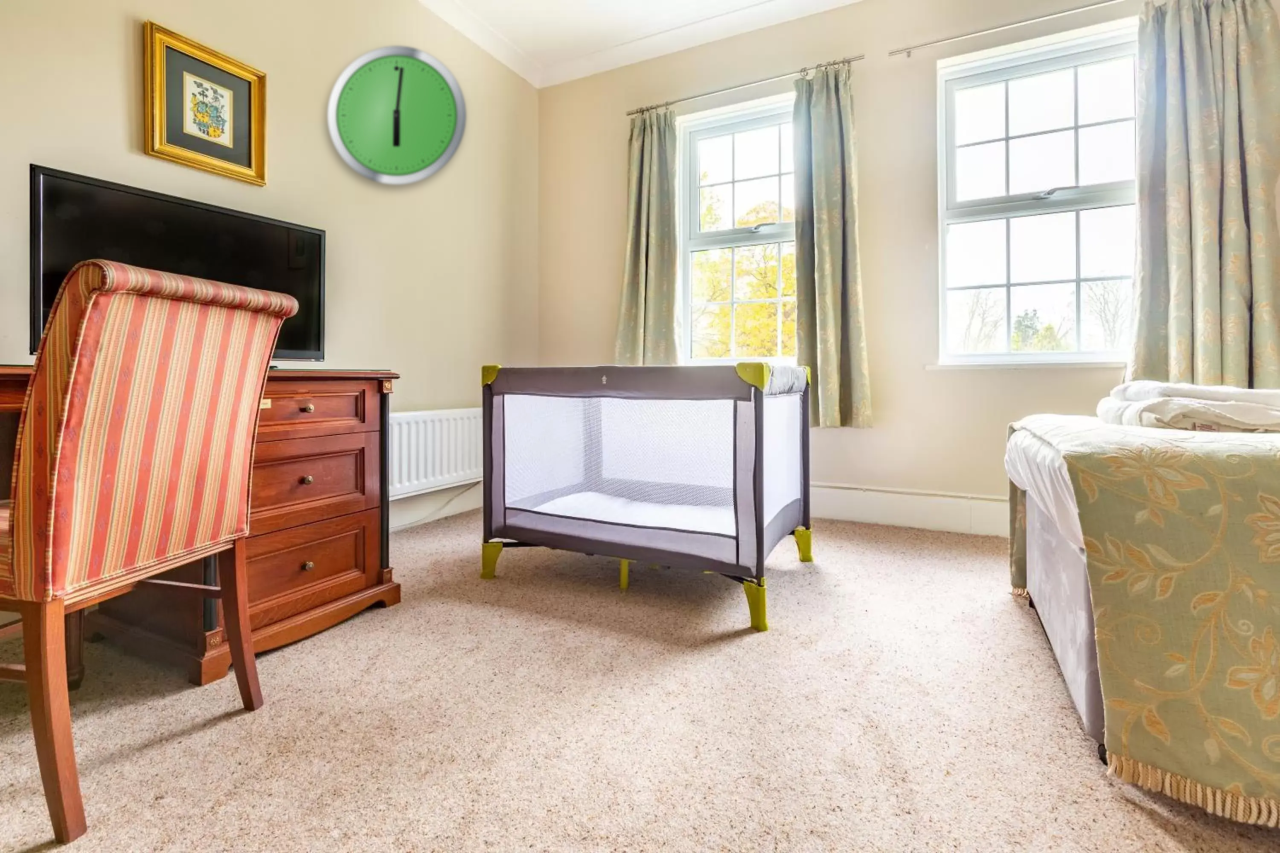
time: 6:01
